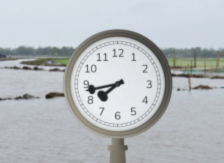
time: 7:43
